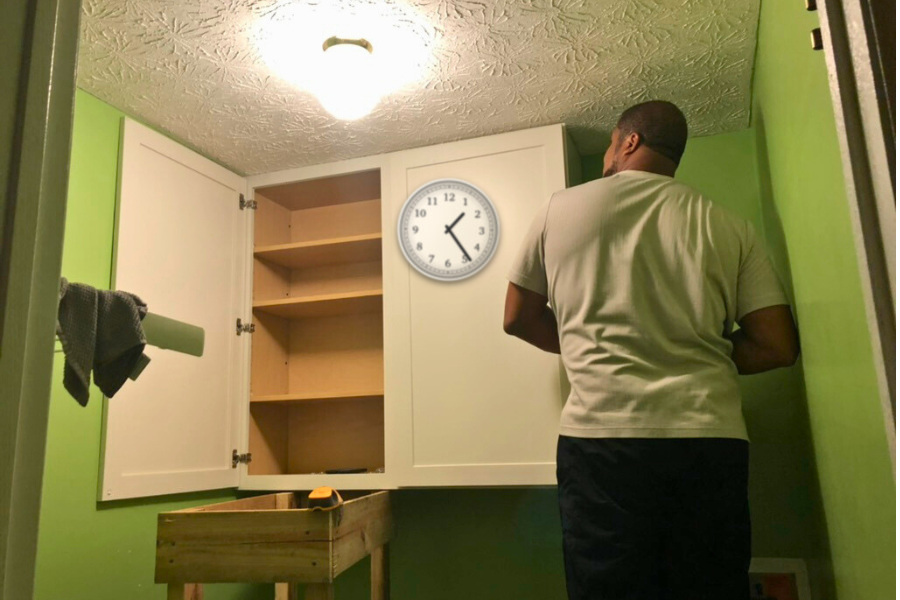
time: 1:24
